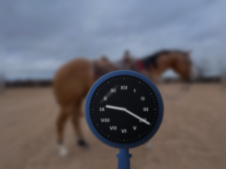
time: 9:20
